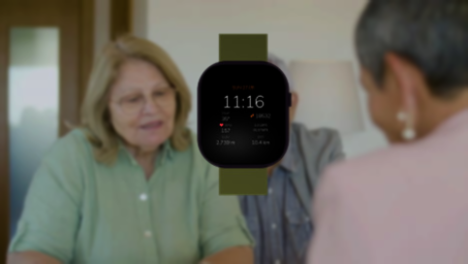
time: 11:16
